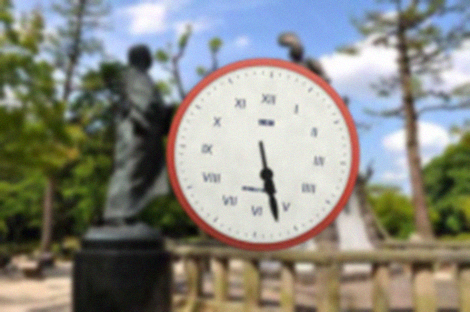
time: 5:27
